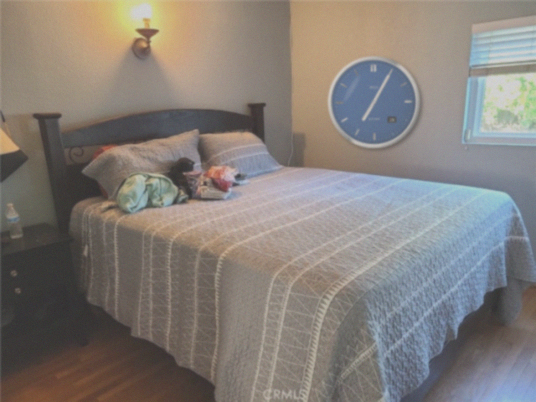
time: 7:05
